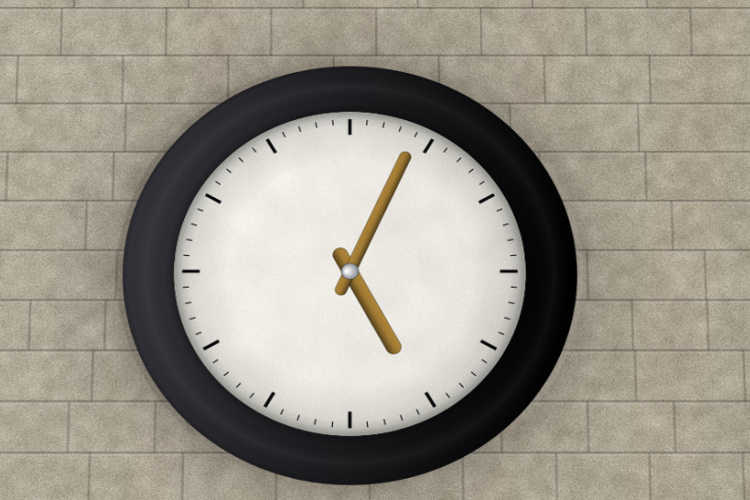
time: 5:04
